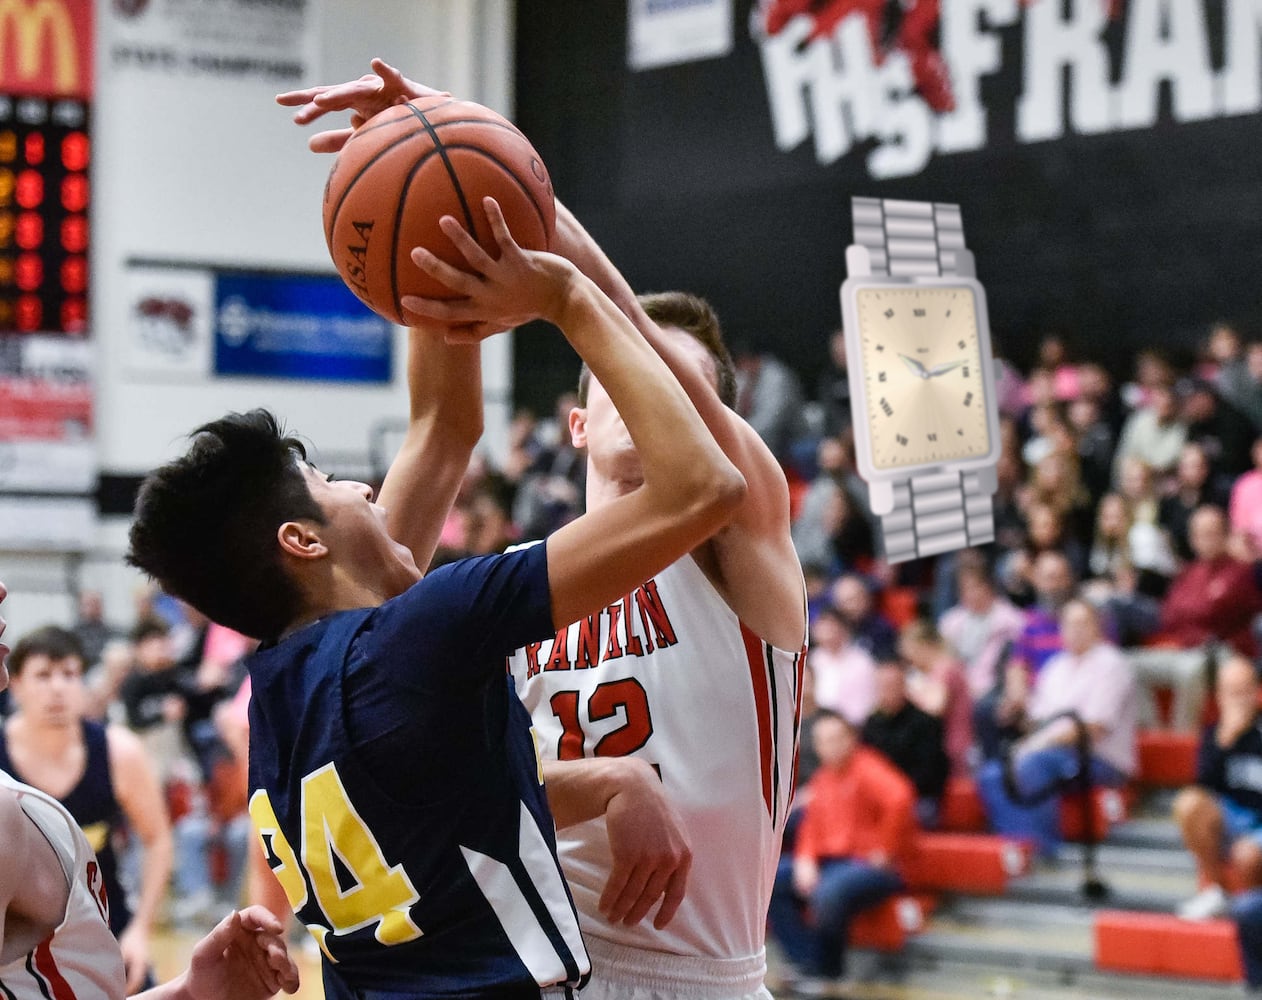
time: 10:13
